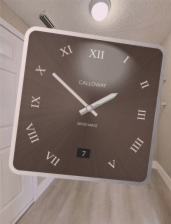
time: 1:51
